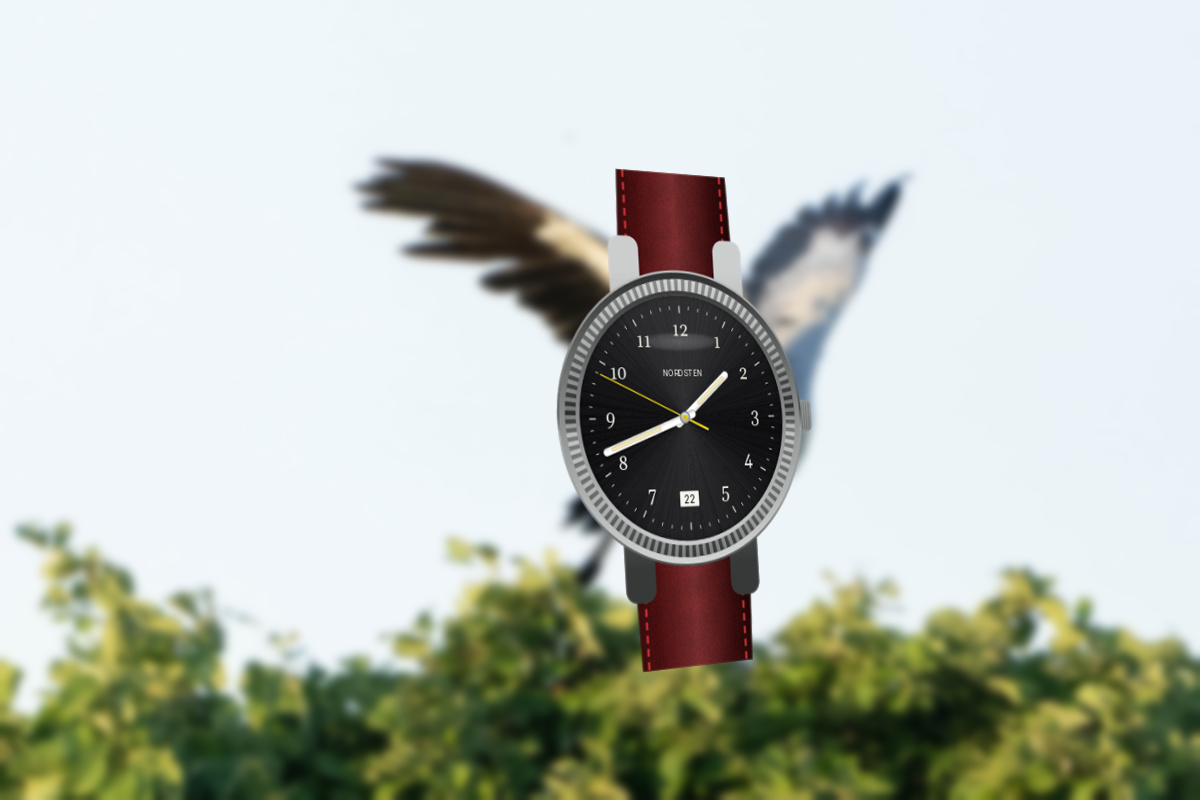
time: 1:41:49
